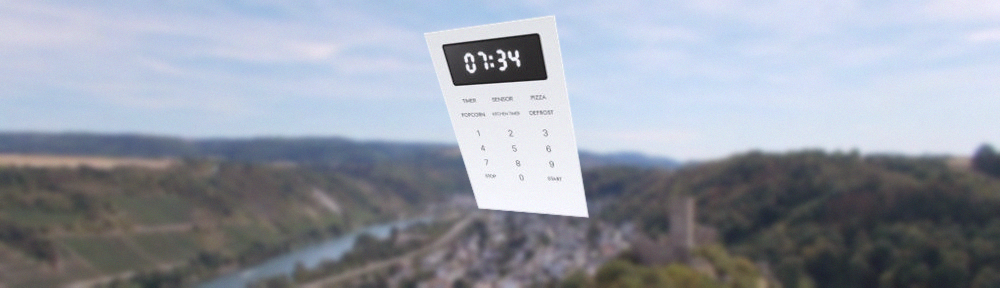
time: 7:34
